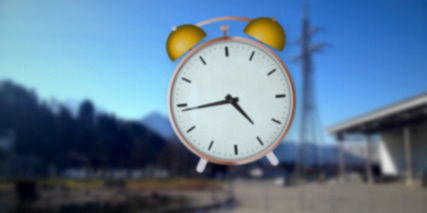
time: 4:44
